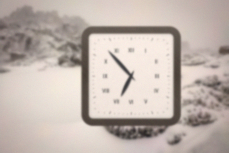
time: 6:53
